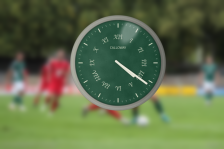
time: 4:21
